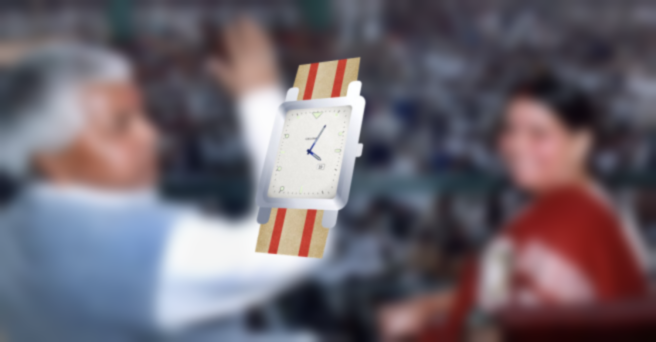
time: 4:04
